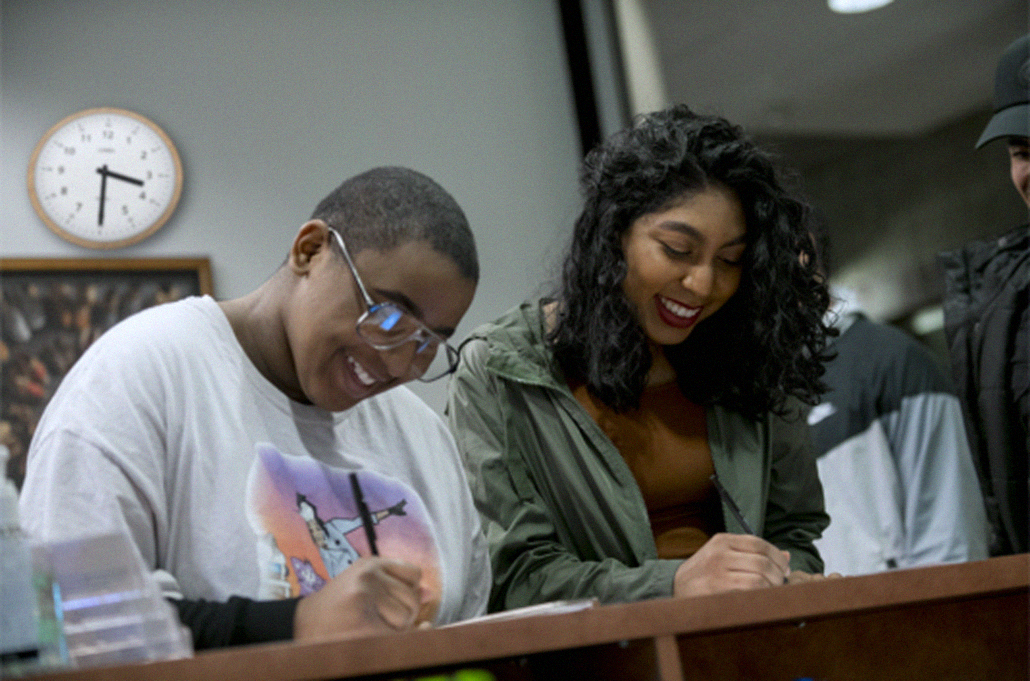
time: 3:30
